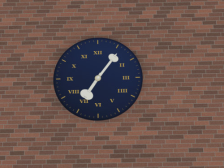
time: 7:06
